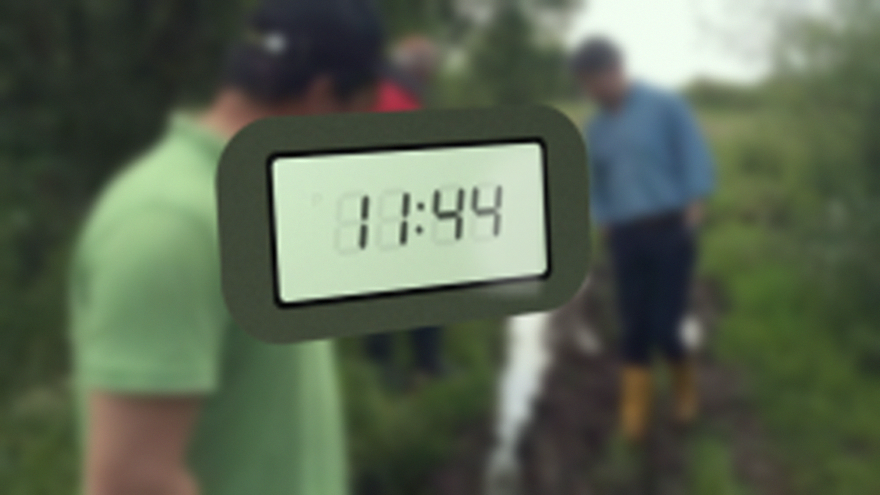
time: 11:44
